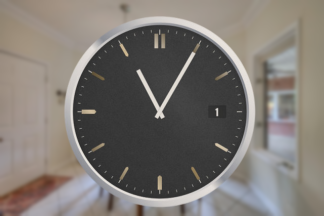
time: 11:05
